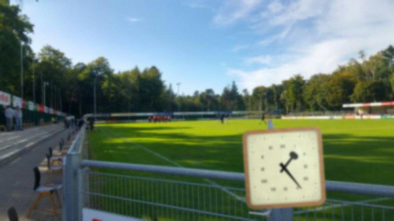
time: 1:24
